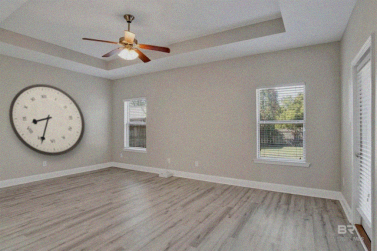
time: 8:34
